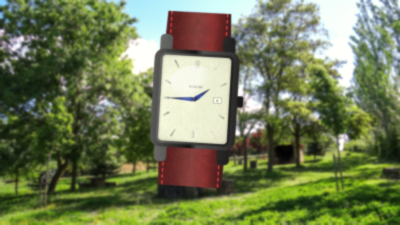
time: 1:45
